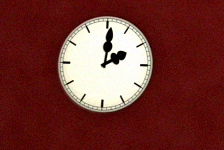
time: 2:01
